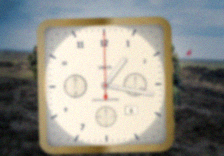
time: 1:17
